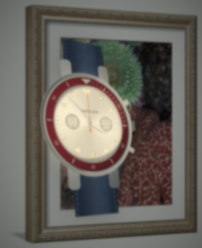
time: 3:53
